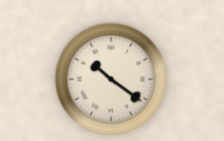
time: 10:21
